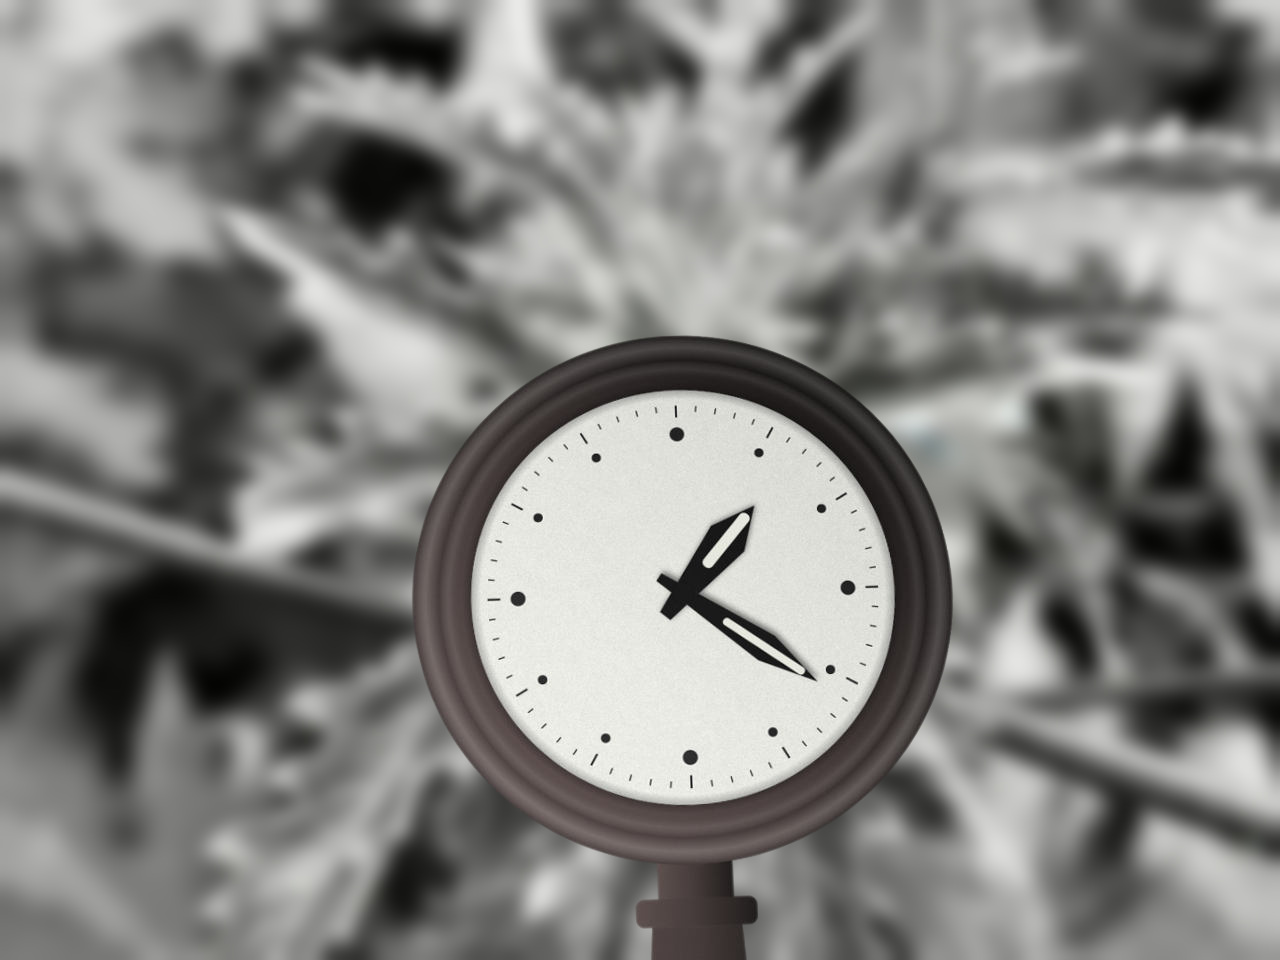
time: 1:21
